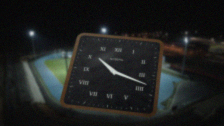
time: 10:18
